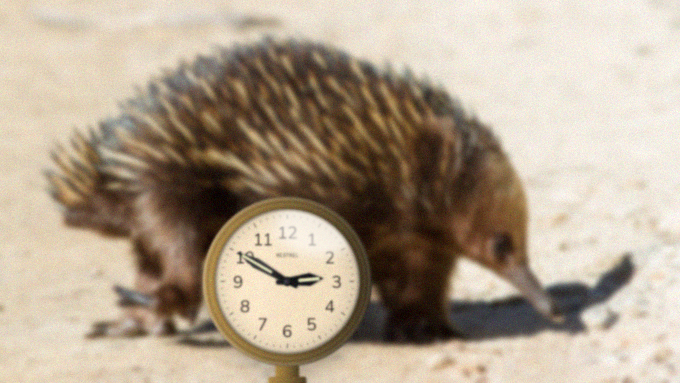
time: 2:50
